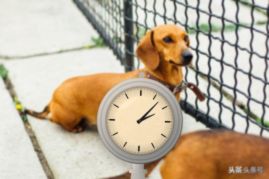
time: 2:07
